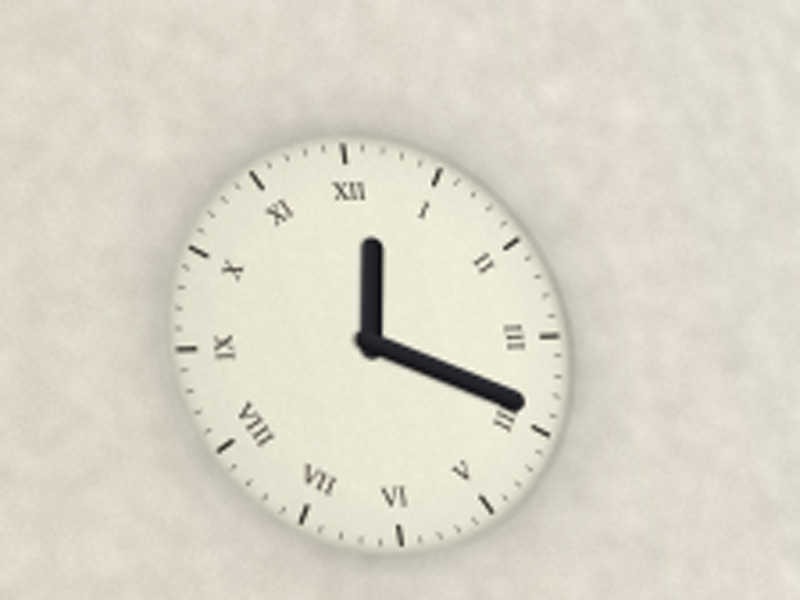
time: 12:19
